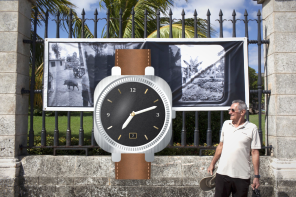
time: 7:12
